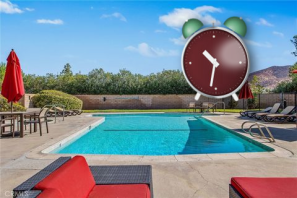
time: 10:32
